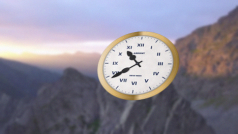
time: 10:39
